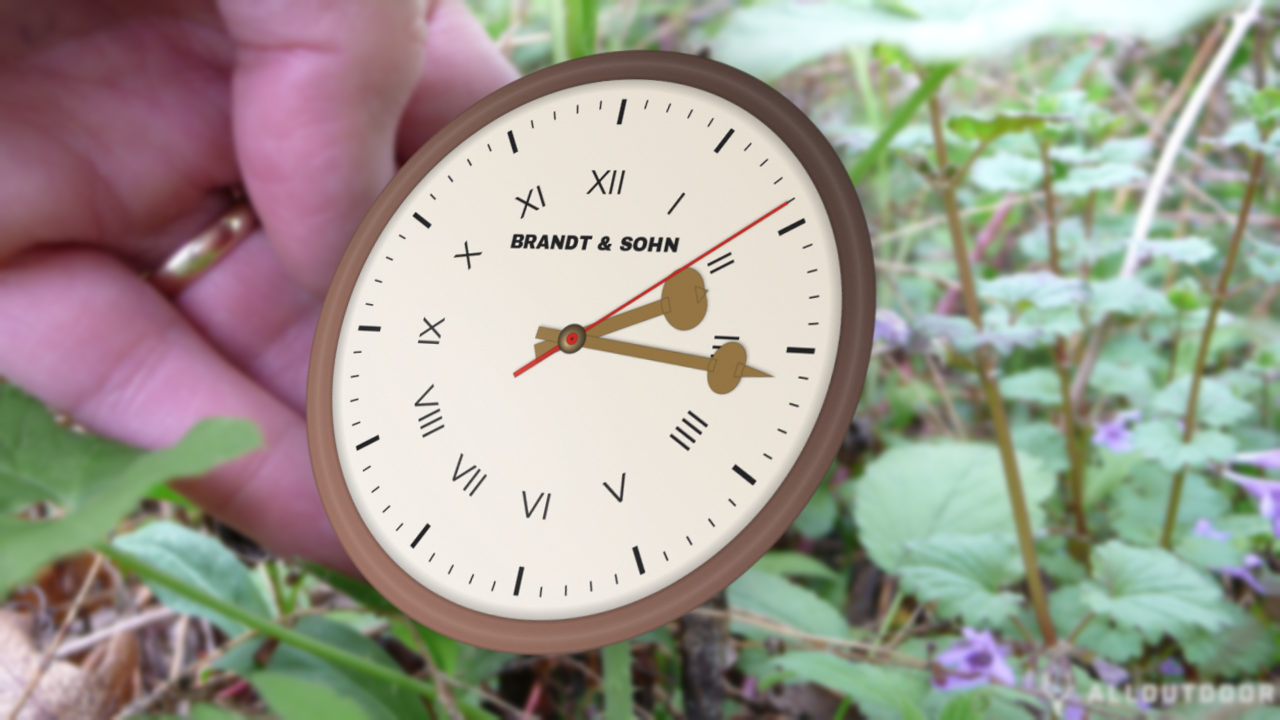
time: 2:16:09
